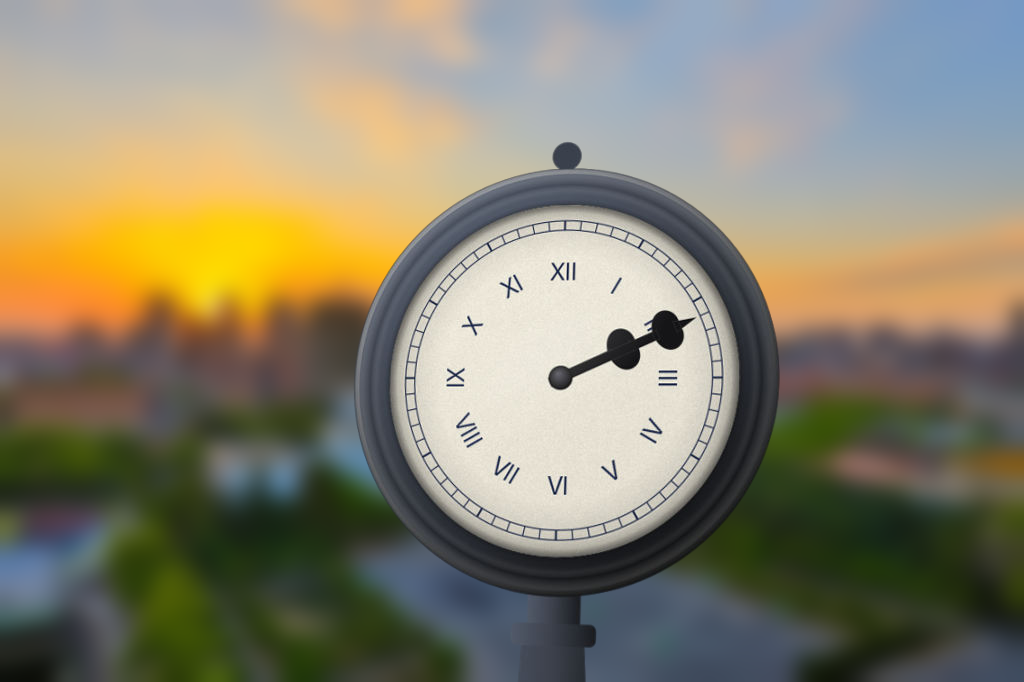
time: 2:11
